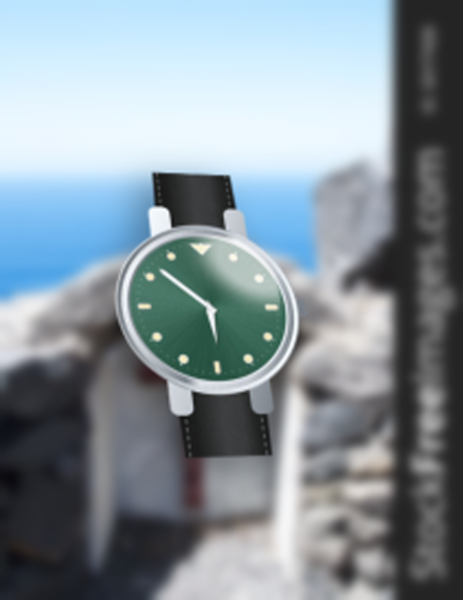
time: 5:52
